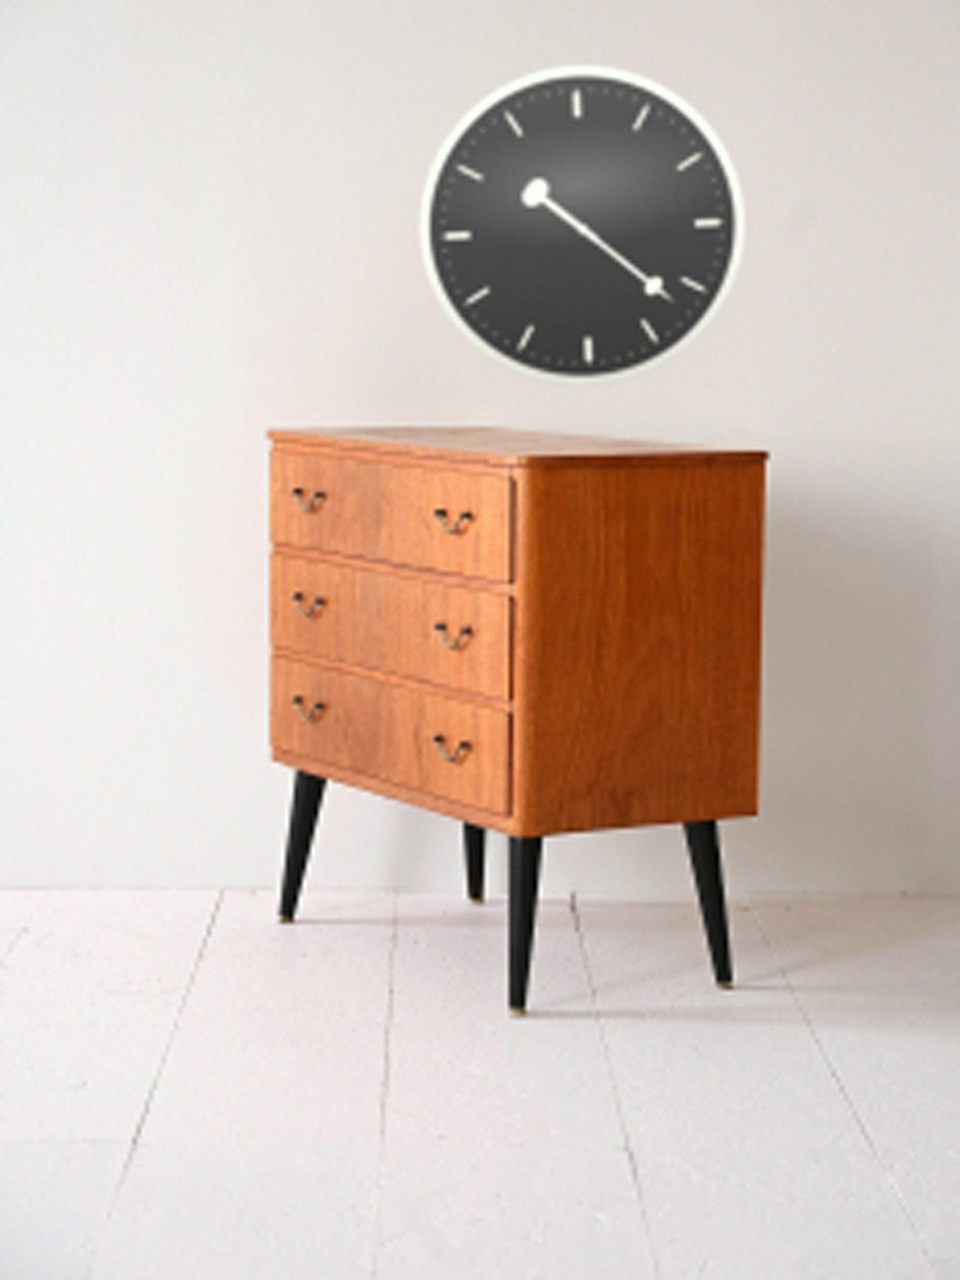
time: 10:22
